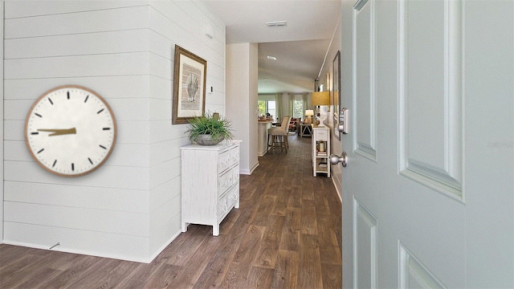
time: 8:46
